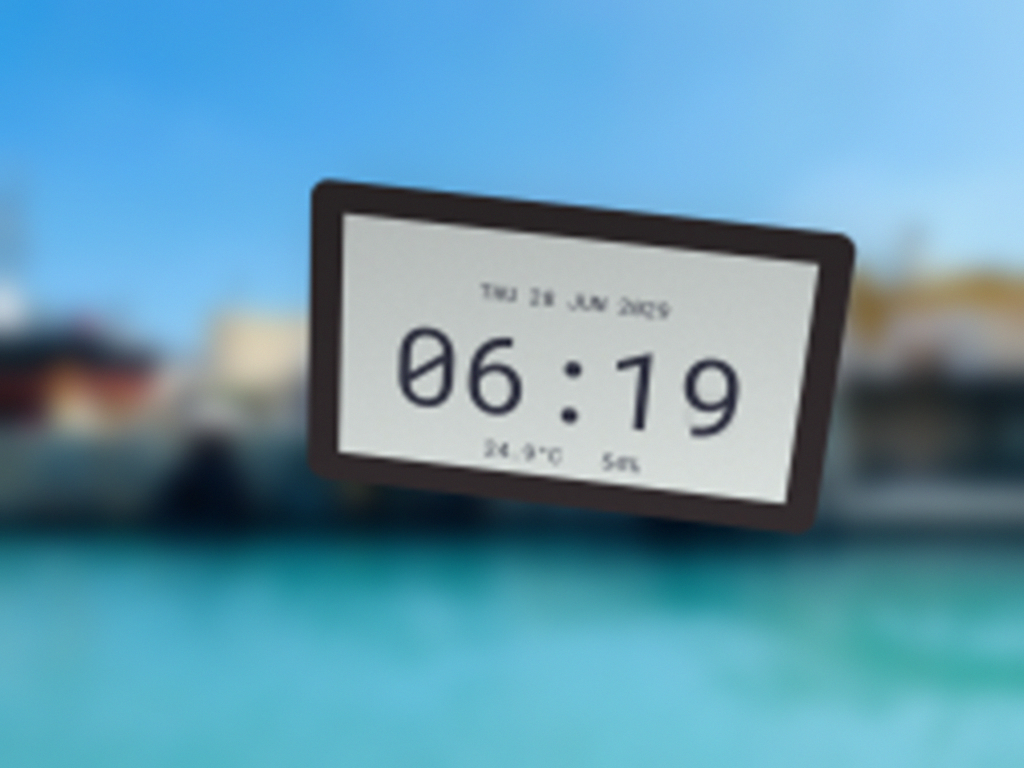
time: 6:19
